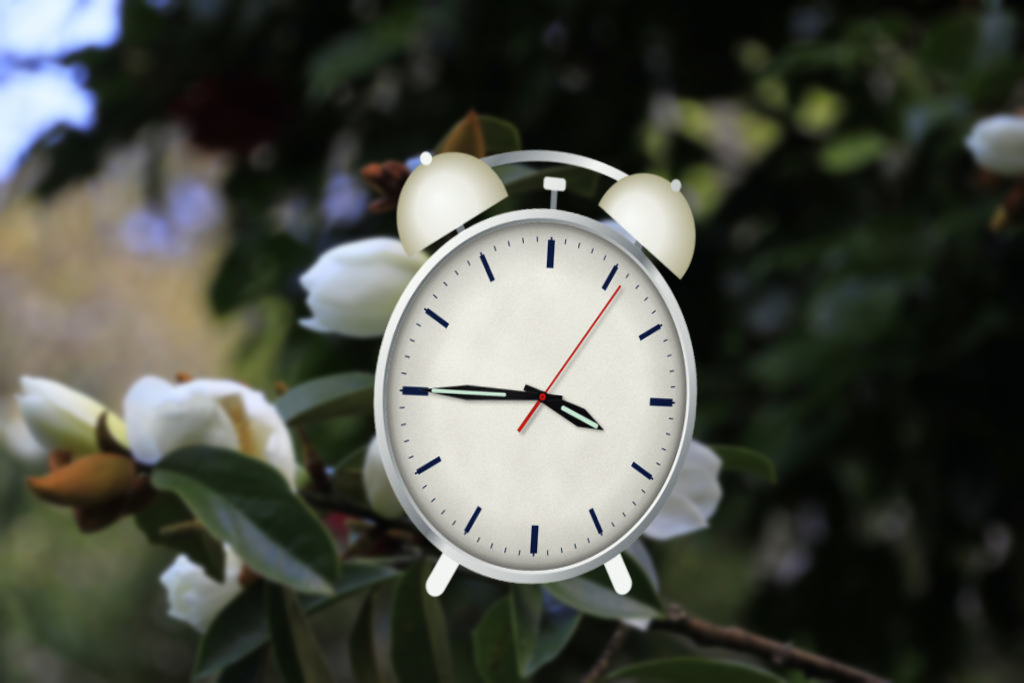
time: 3:45:06
